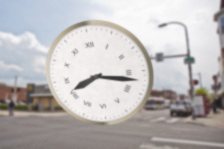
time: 8:17
